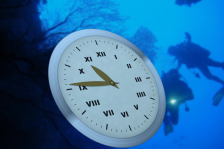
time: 10:46
